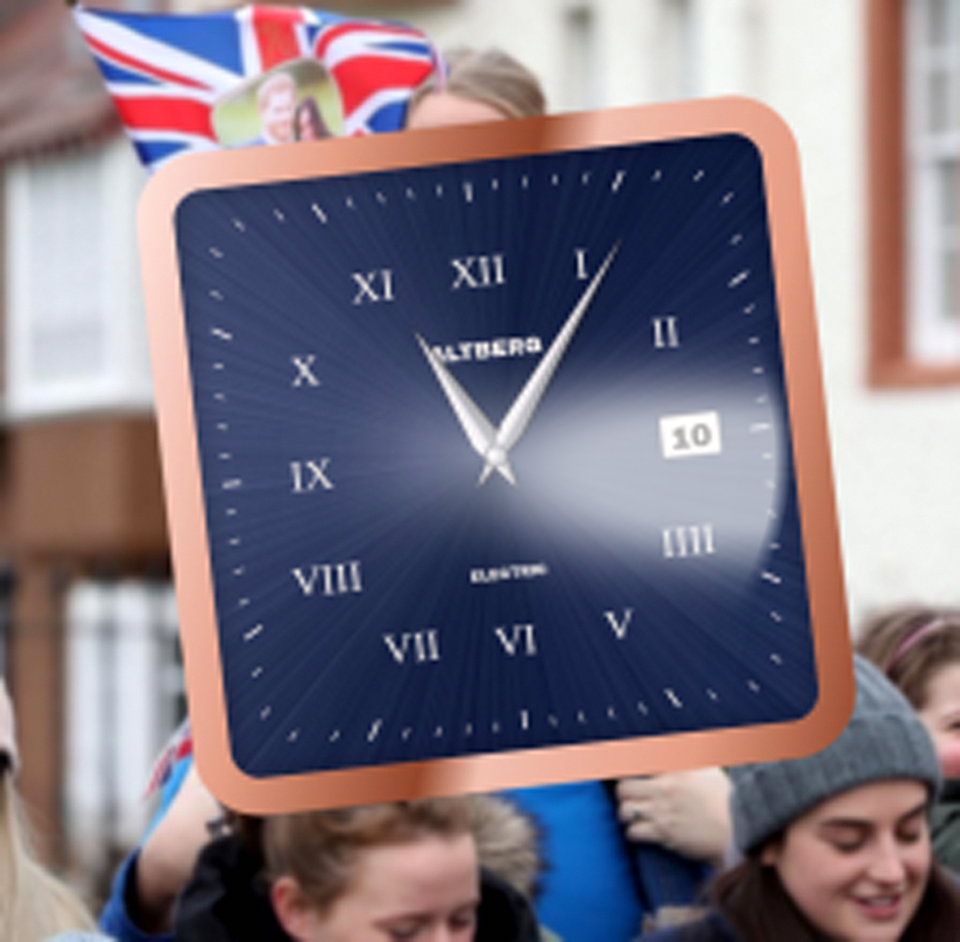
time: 11:06
